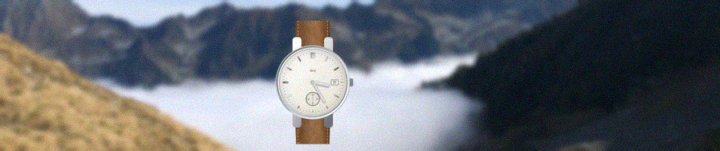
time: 3:25
